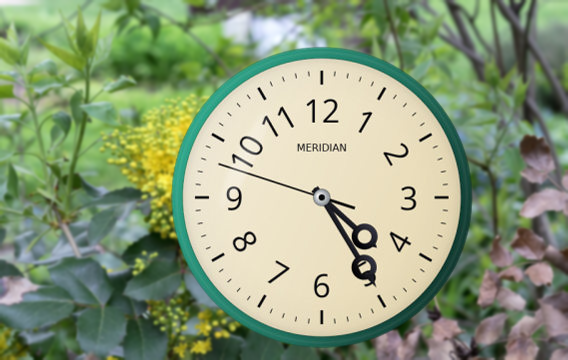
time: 4:24:48
